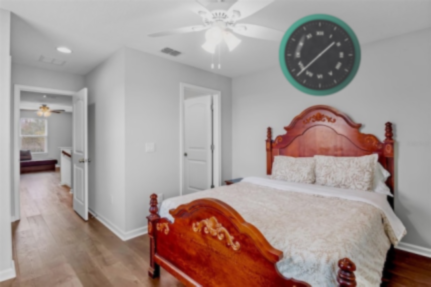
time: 1:38
